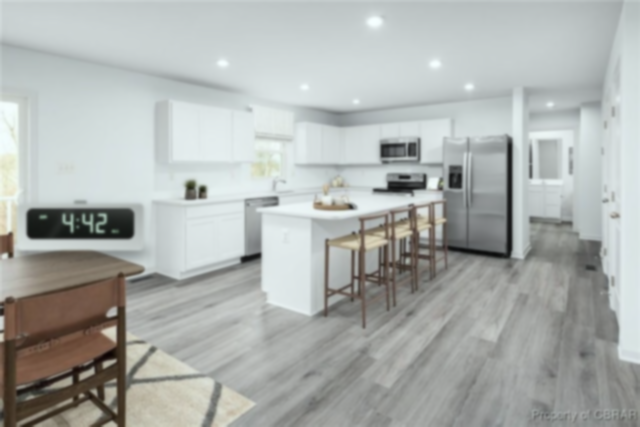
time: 4:42
